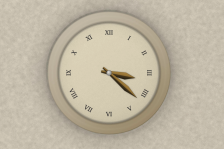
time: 3:22
